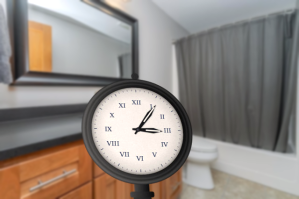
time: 3:06
